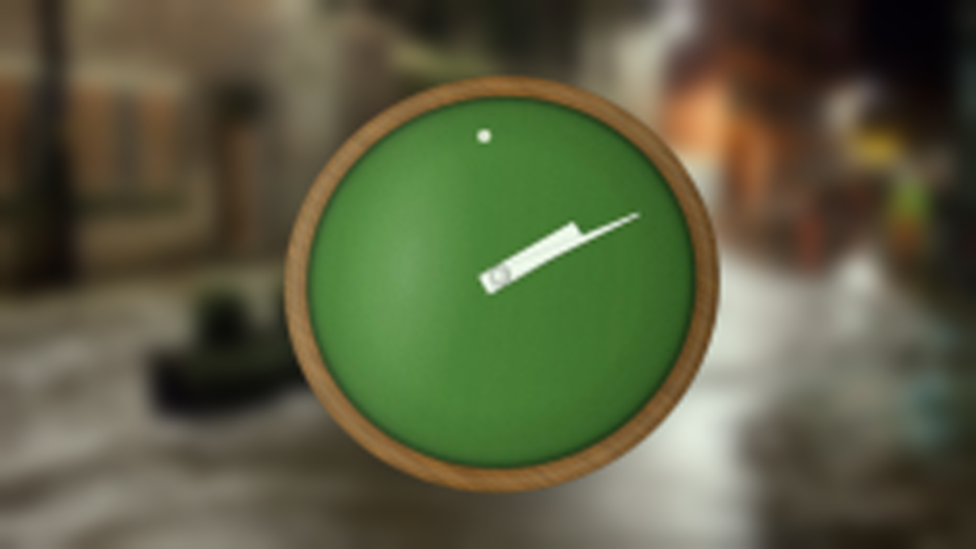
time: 2:12
